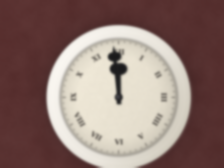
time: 11:59
